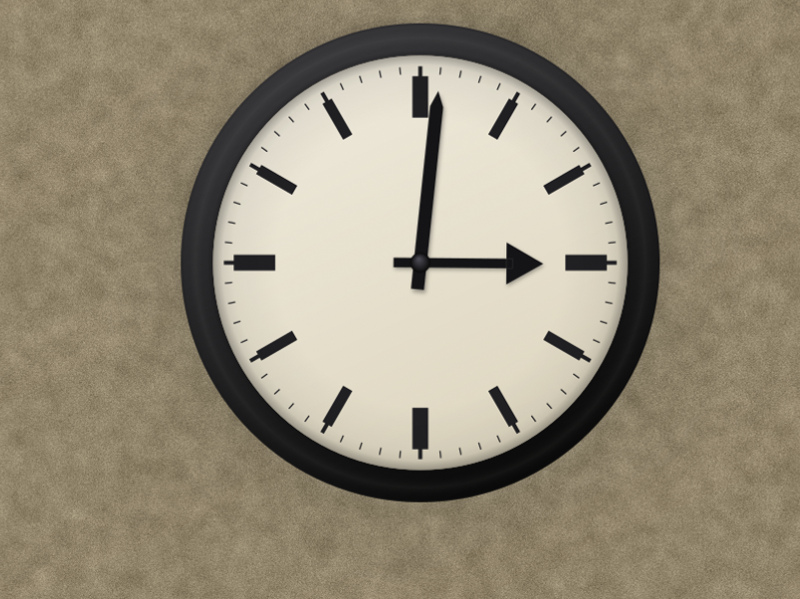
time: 3:01
